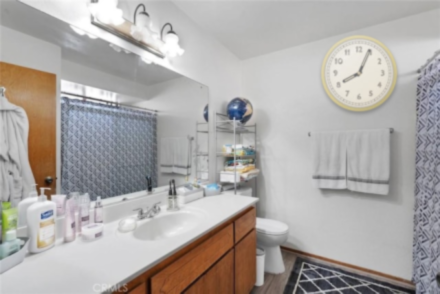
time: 8:04
